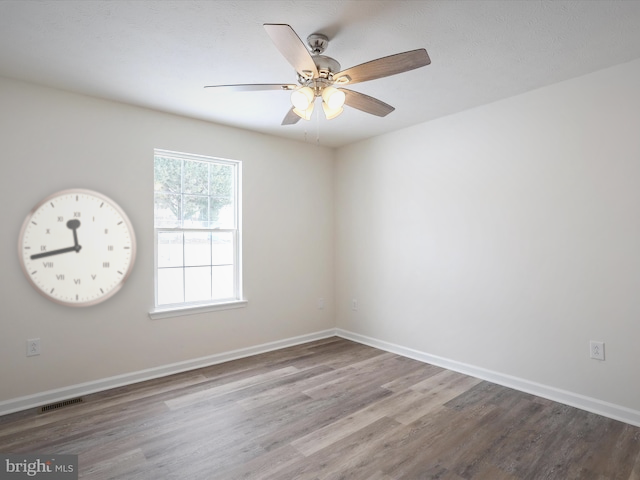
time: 11:43
